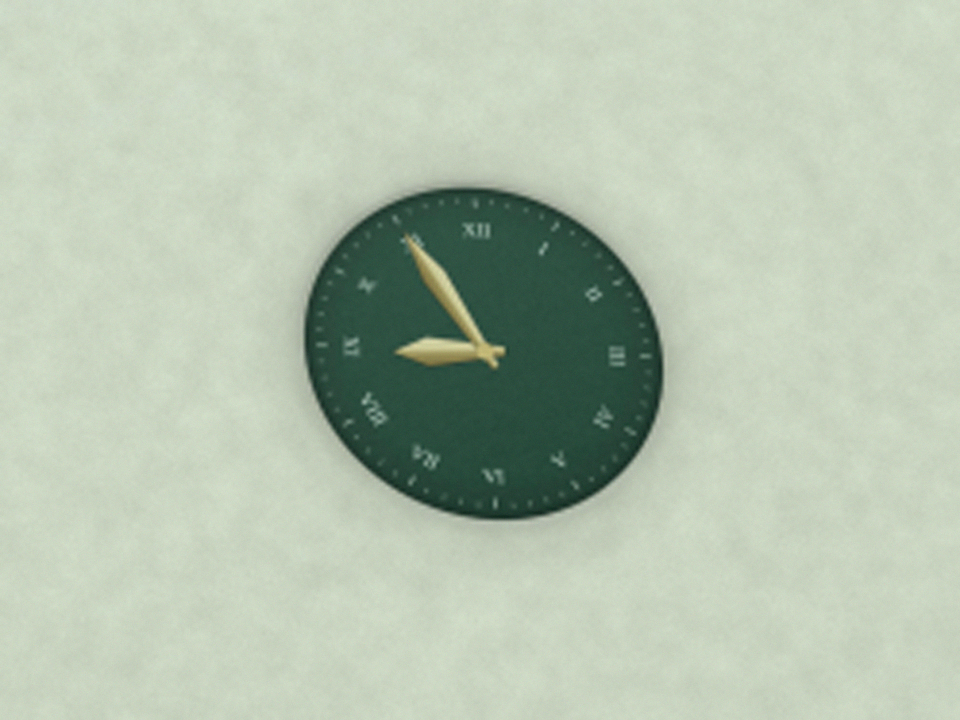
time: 8:55
